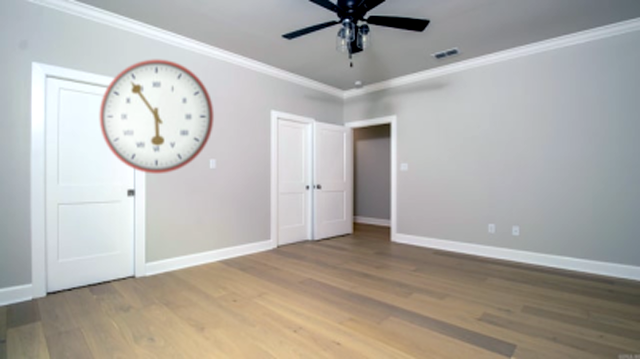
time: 5:54
